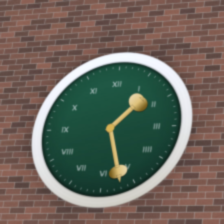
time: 1:27
